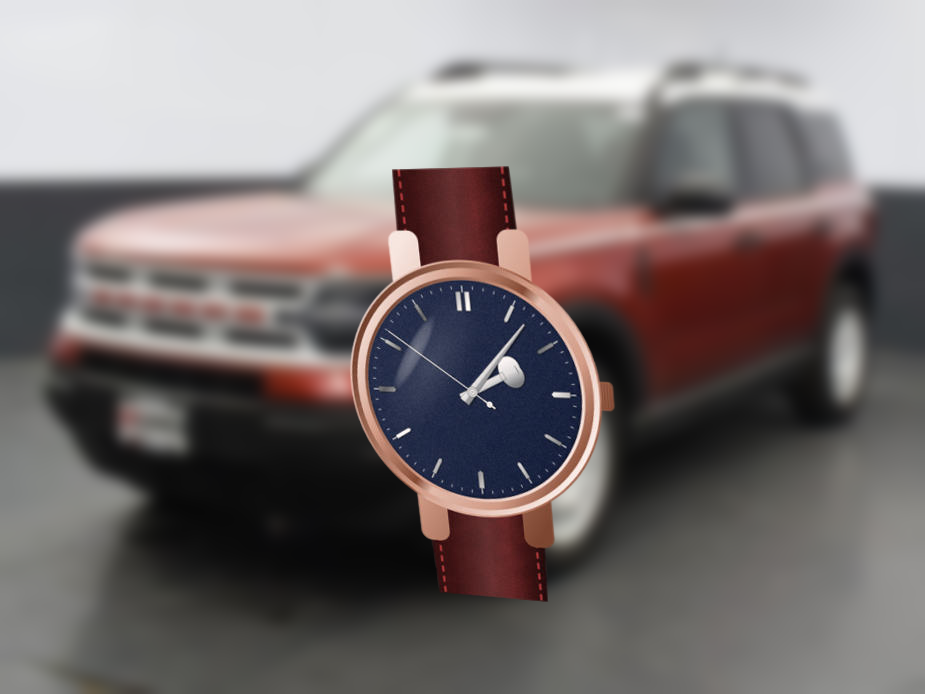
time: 2:06:51
